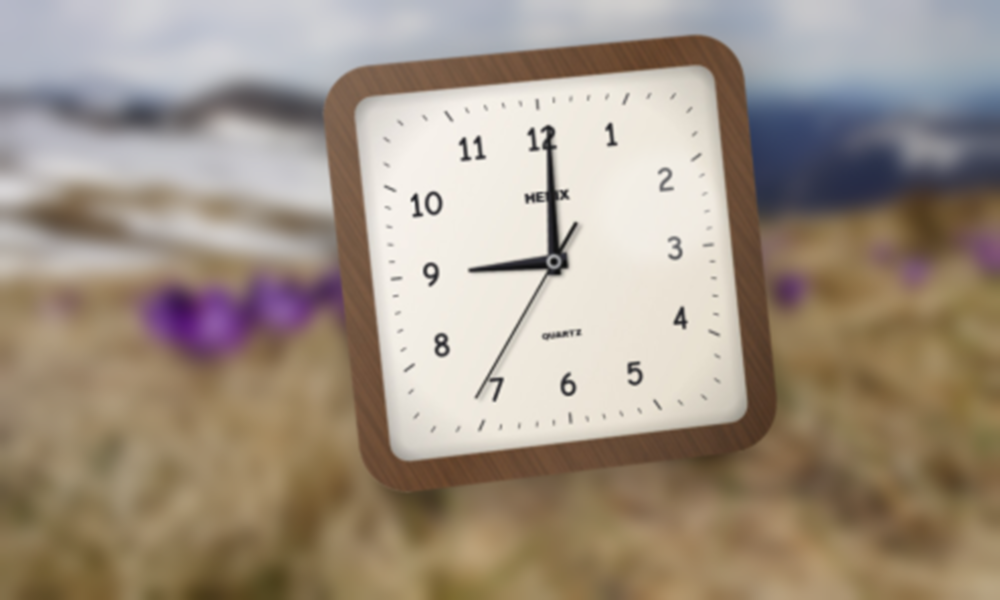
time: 9:00:36
